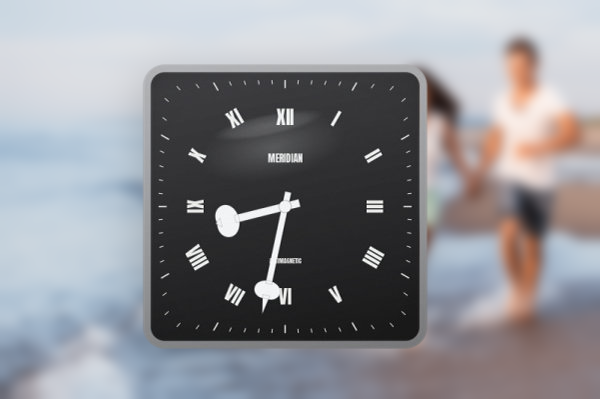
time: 8:32
